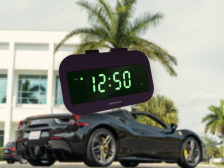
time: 12:50
